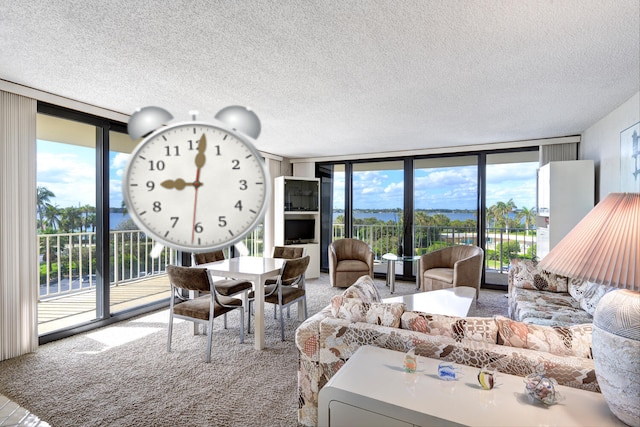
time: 9:01:31
